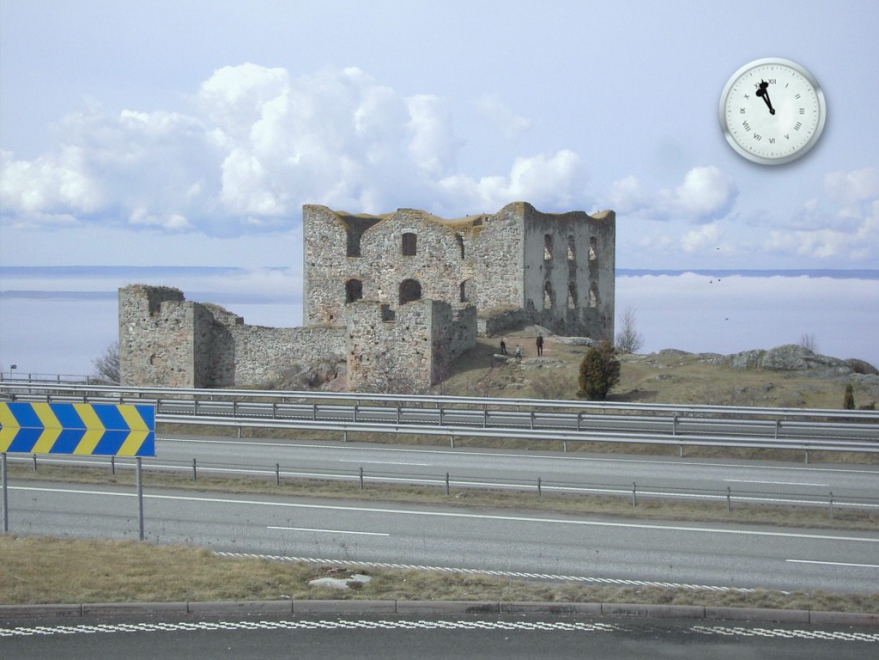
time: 10:57
